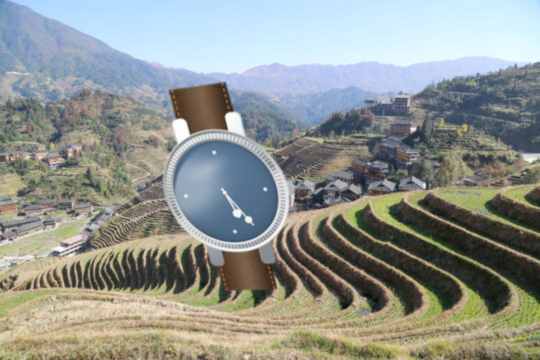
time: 5:25
